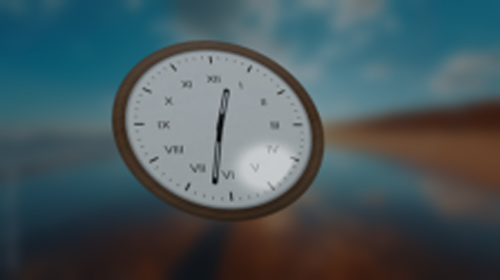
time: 12:32
